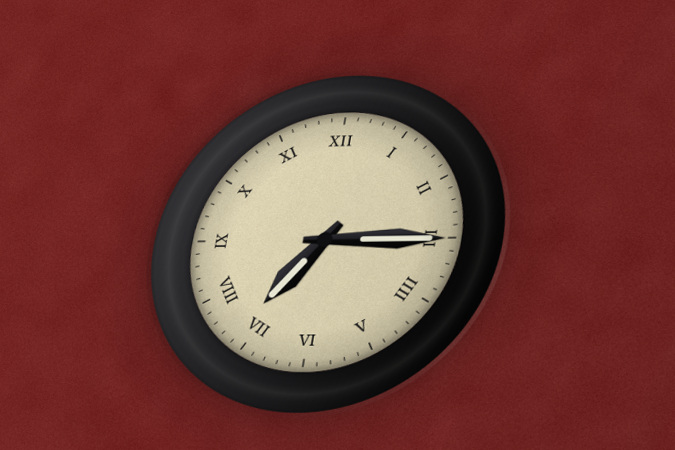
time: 7:15
